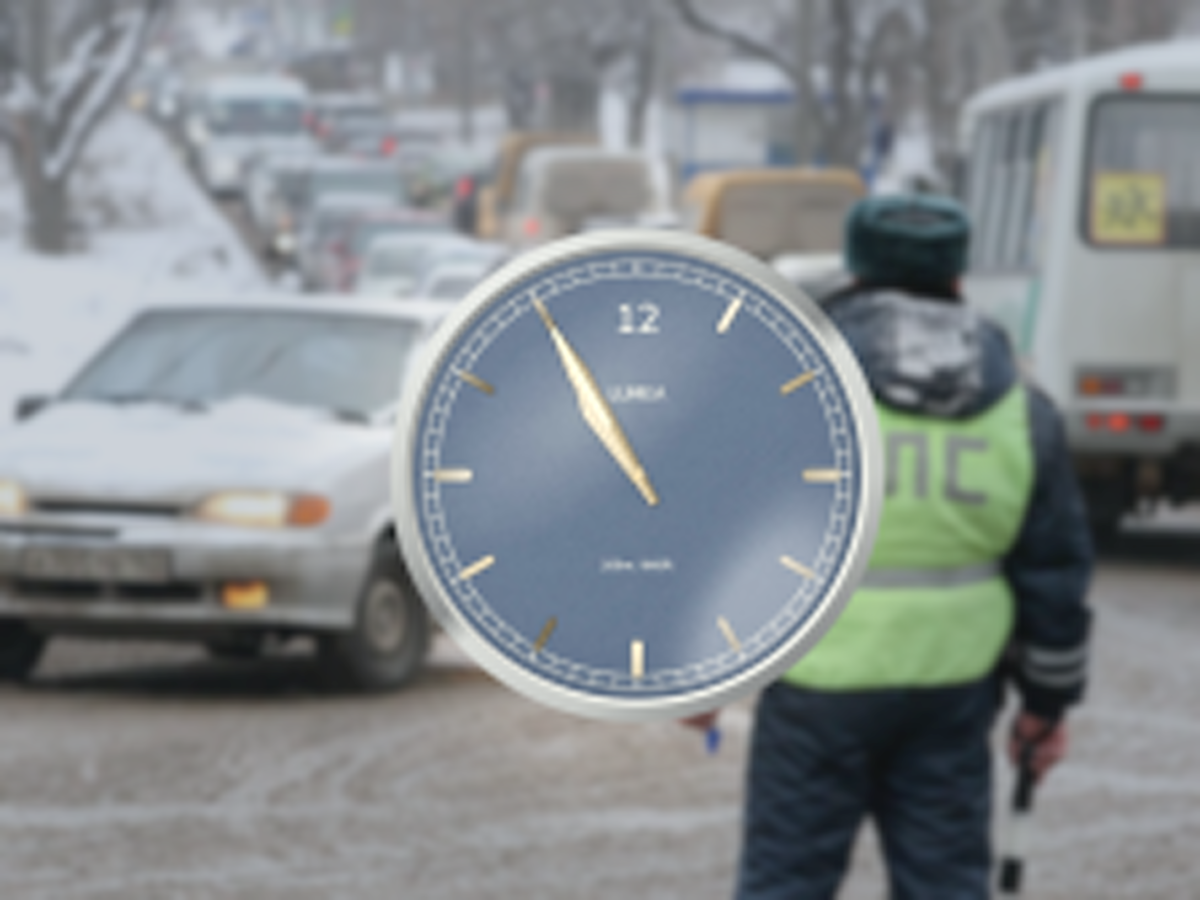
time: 10:55
